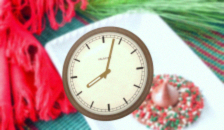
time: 8:03
